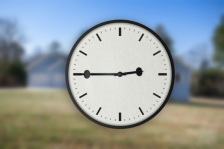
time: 2:45
